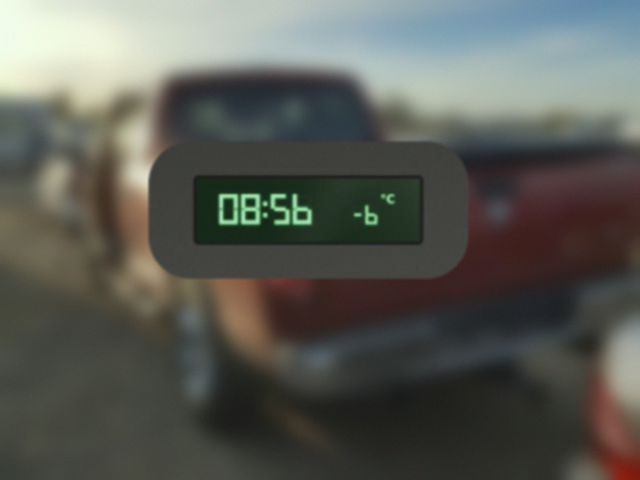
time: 8:56
